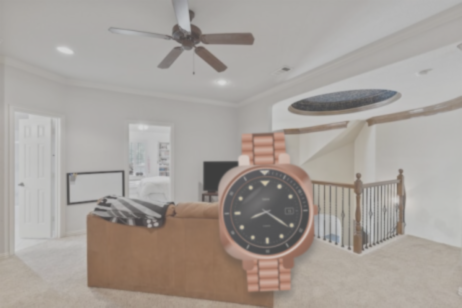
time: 8:21
